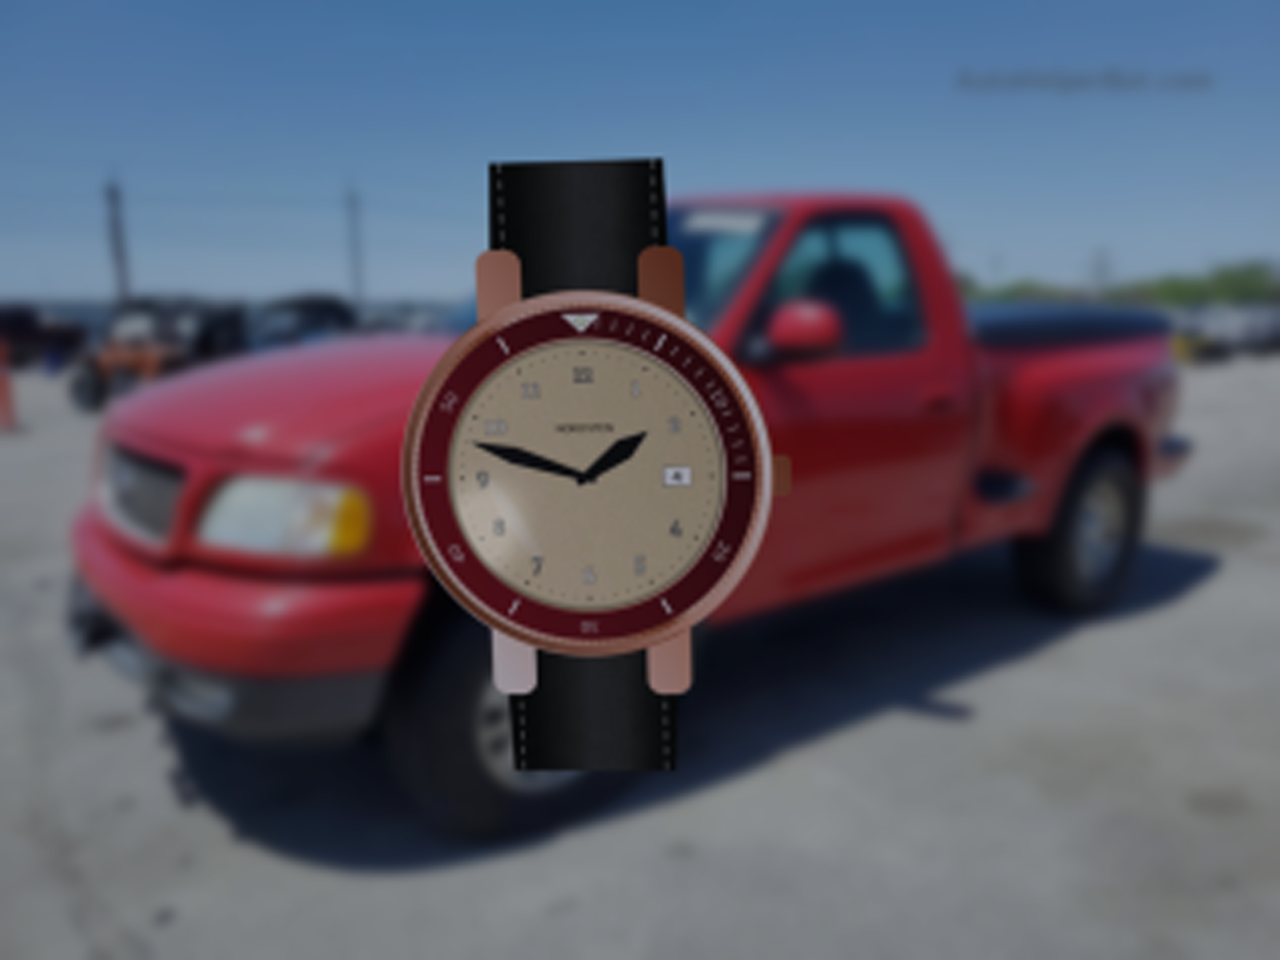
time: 1:48
